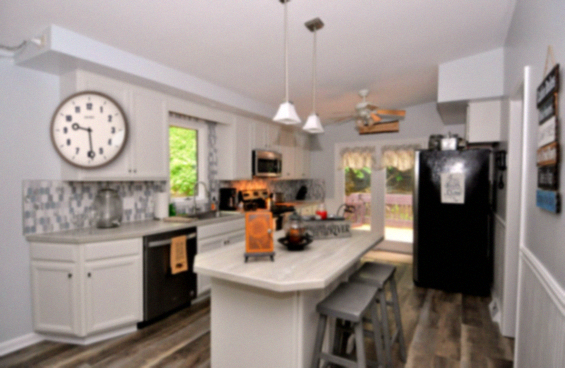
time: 9:29
